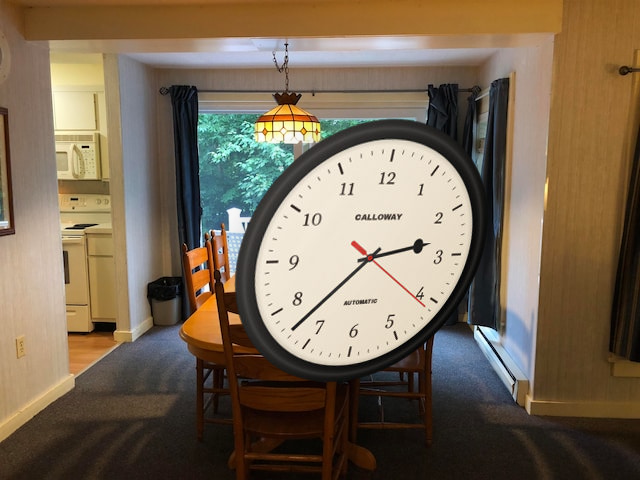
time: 2:37:21
